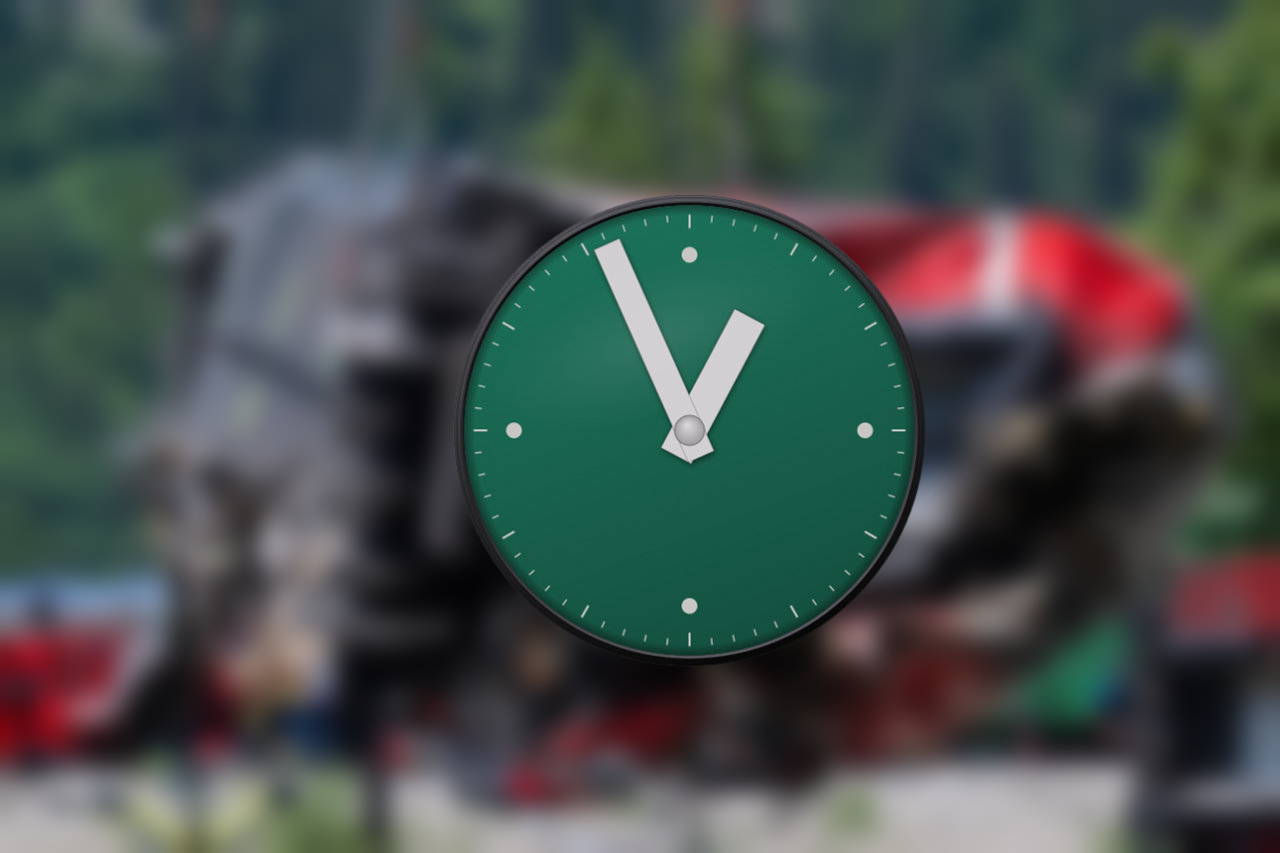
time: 12:56
